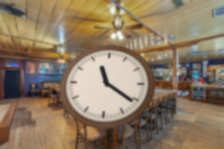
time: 11:21
